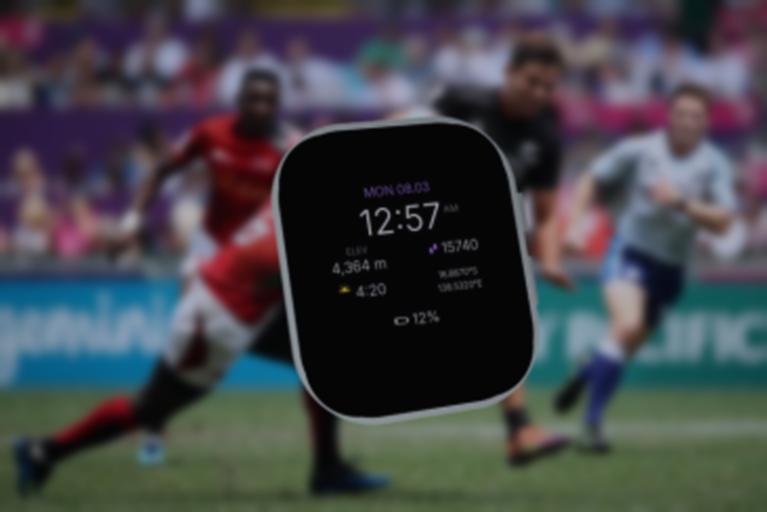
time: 12:57
